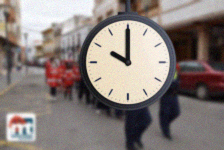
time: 10:00
